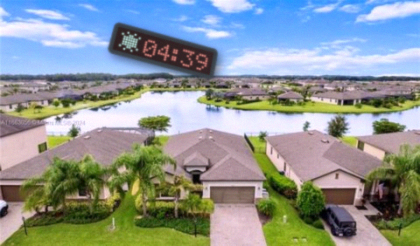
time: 4:39
